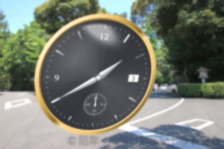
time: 1:40
